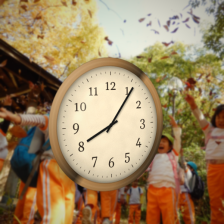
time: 8:06
